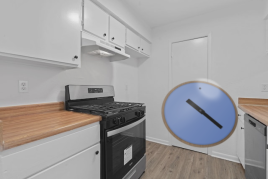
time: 10:22
